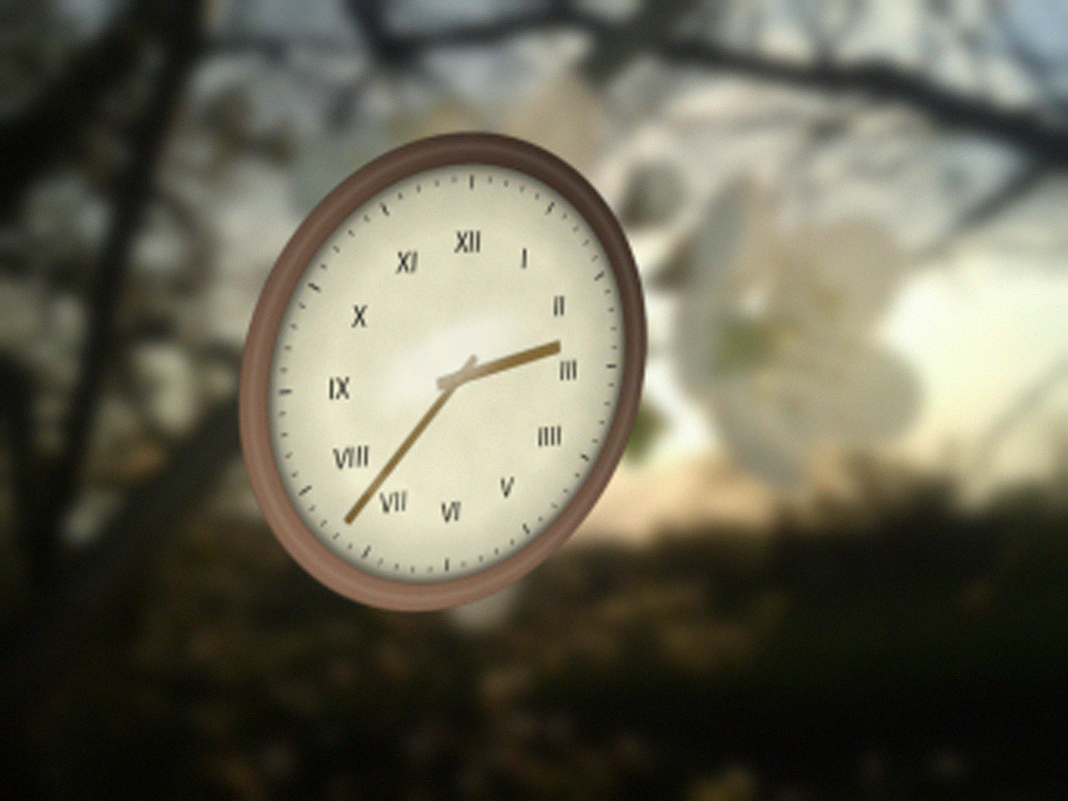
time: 2:37
